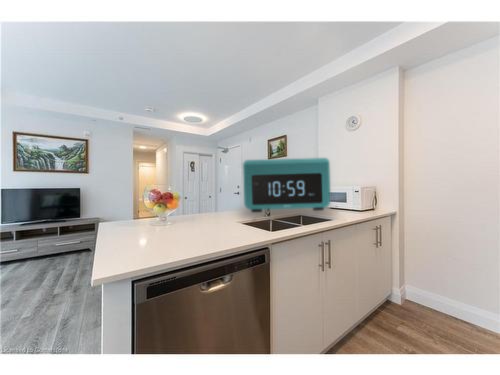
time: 10:59
